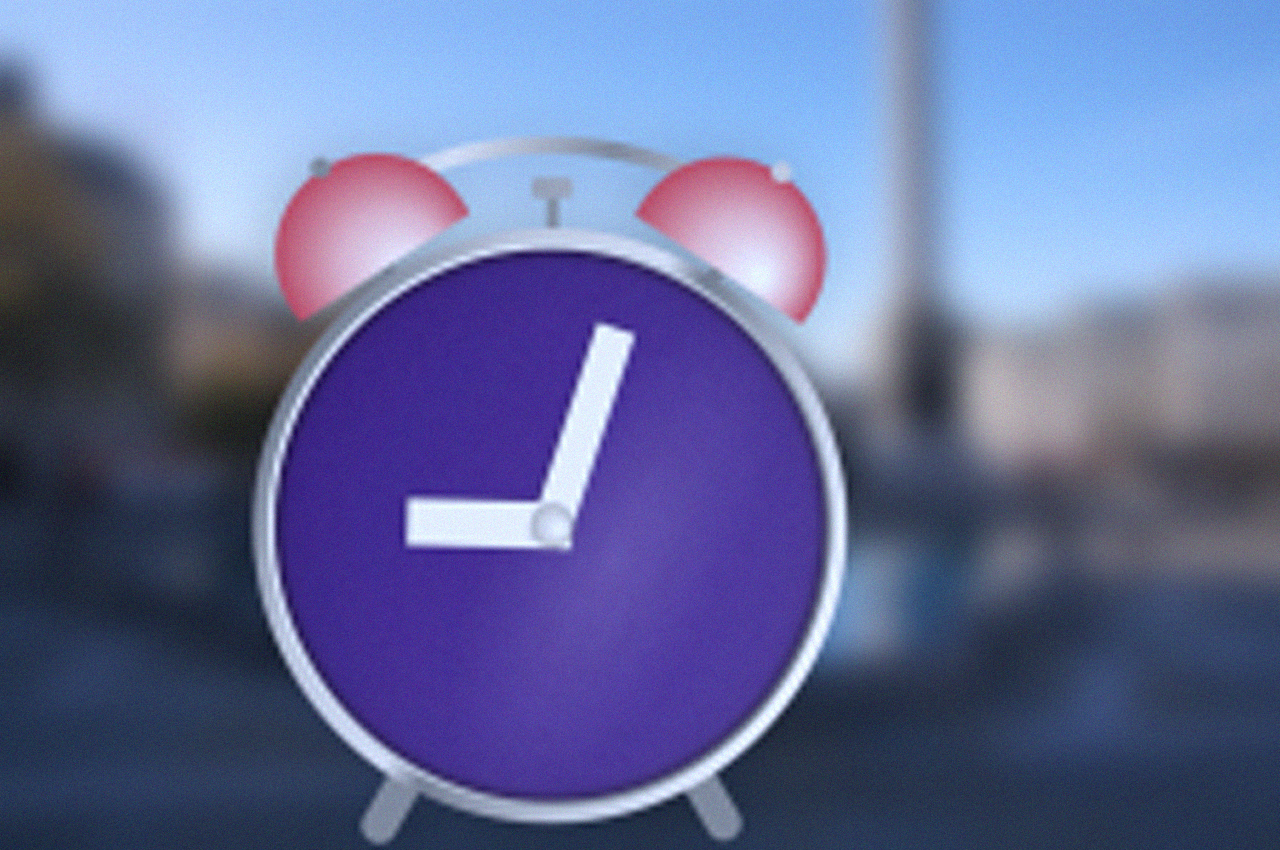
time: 9:03
